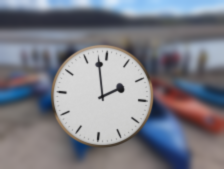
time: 1:58
